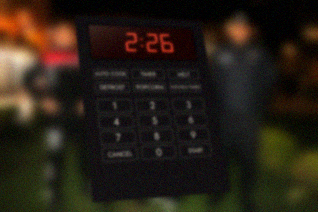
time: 2:26
